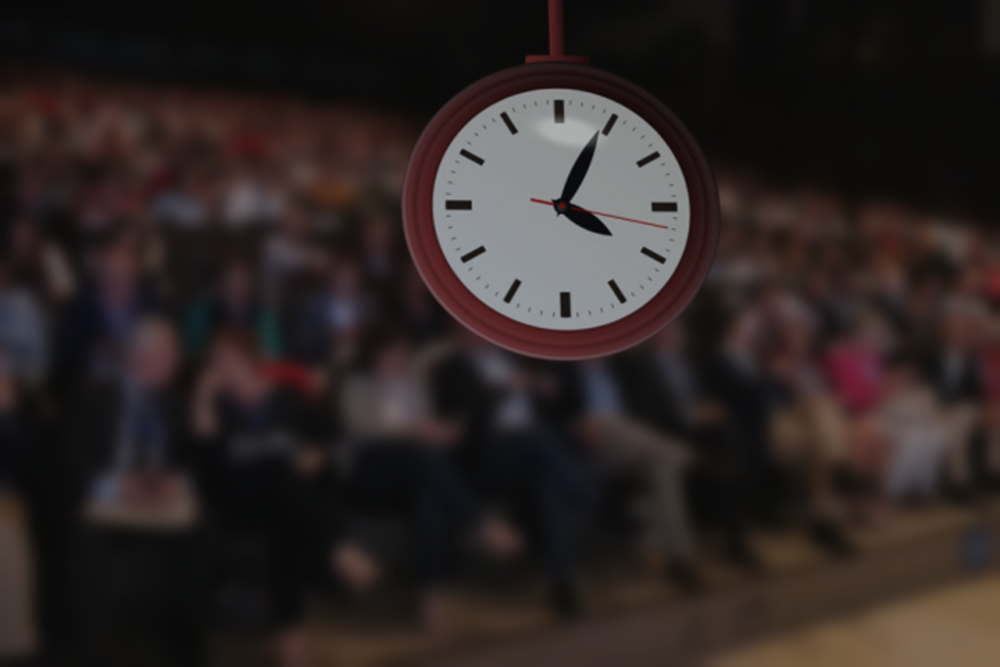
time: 4:04:17
